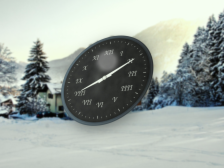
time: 8:10
